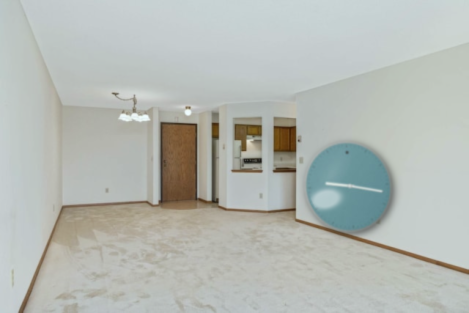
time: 9:17
